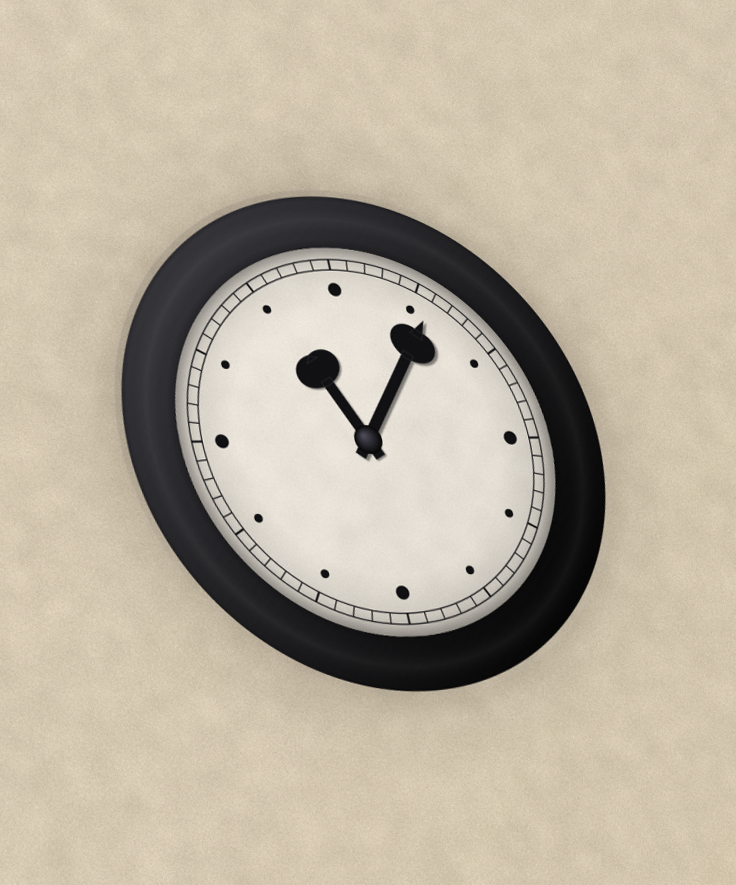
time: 11:06
